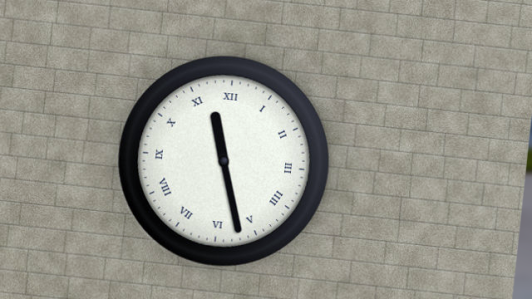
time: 11:27
